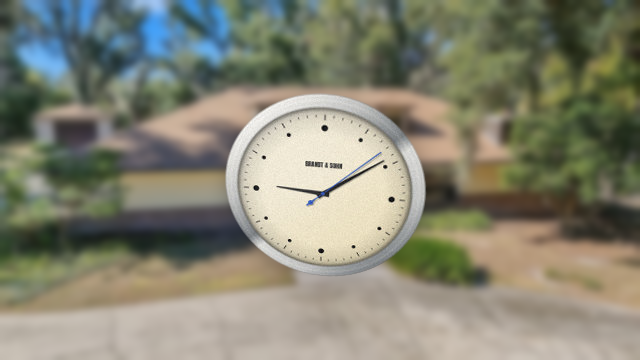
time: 9:09:08
